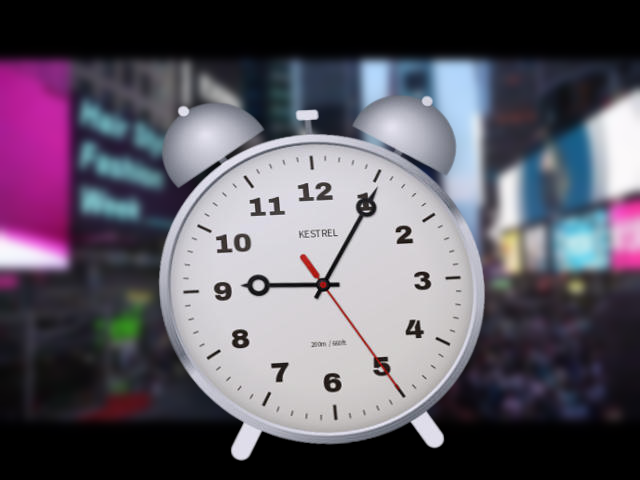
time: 9:05:25
